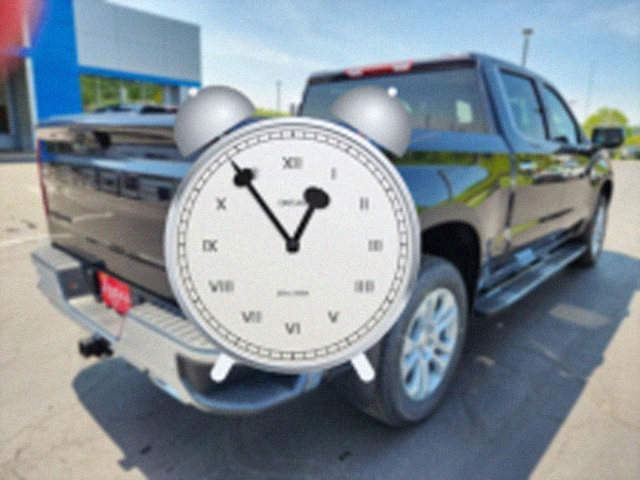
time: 12:54
